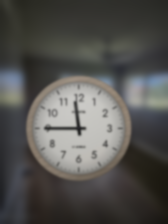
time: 11:45
